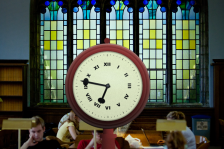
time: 6:47
